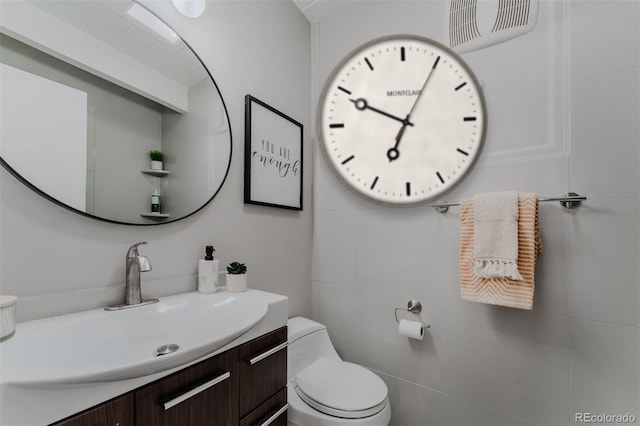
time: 6:49:05
